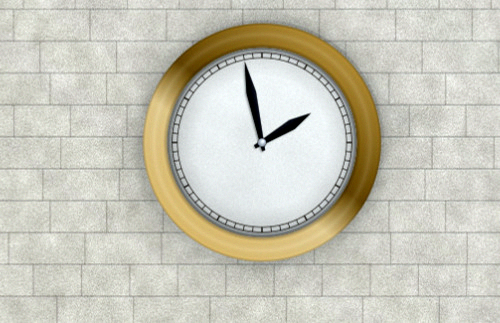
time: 1:58
